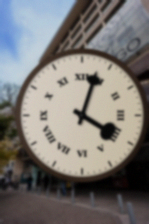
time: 4:03
